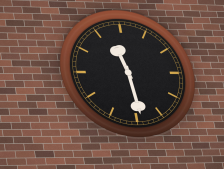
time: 11:29
